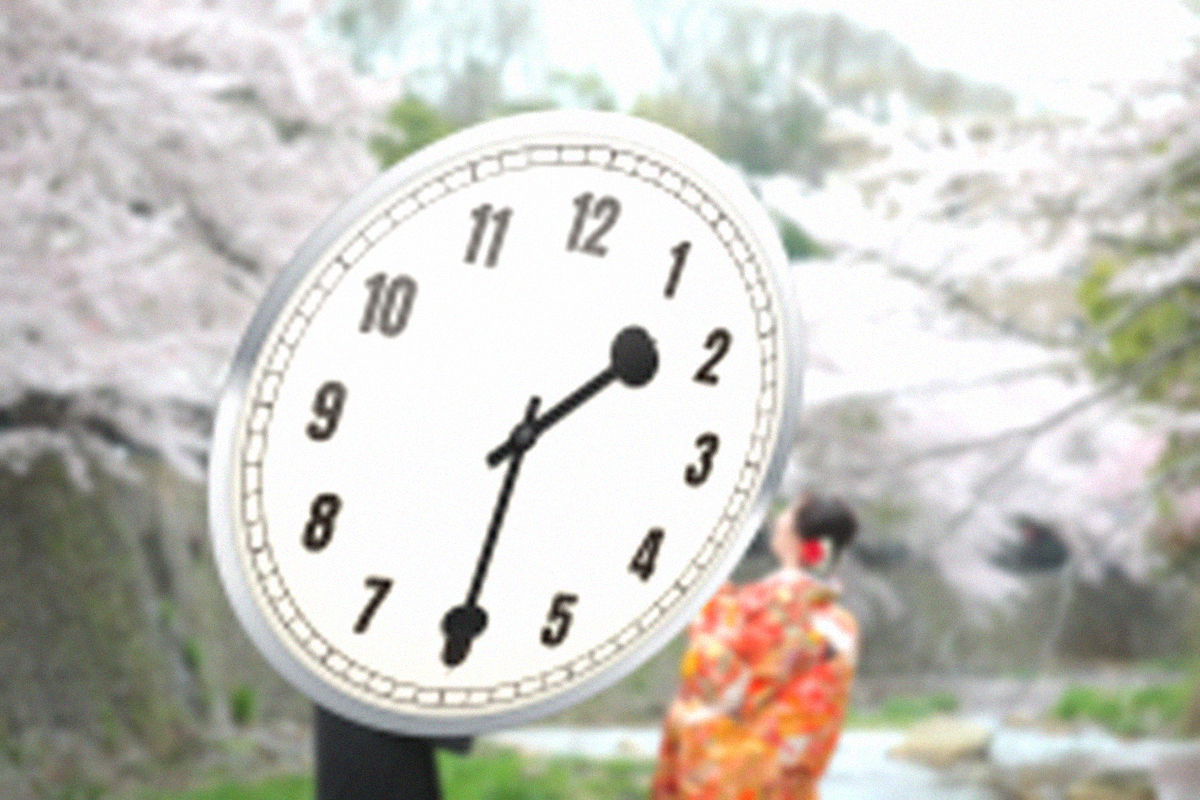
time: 1:30
